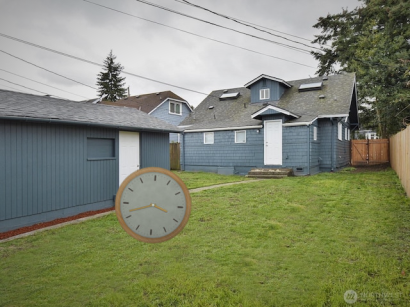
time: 3:42
